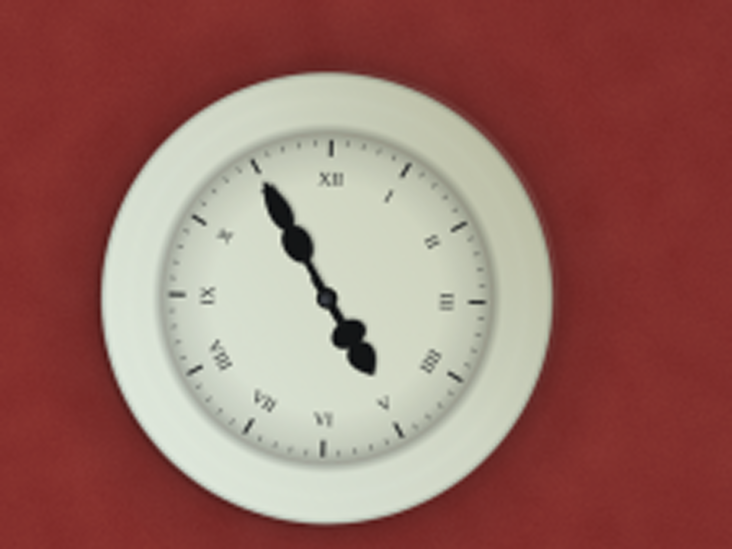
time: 4:55
